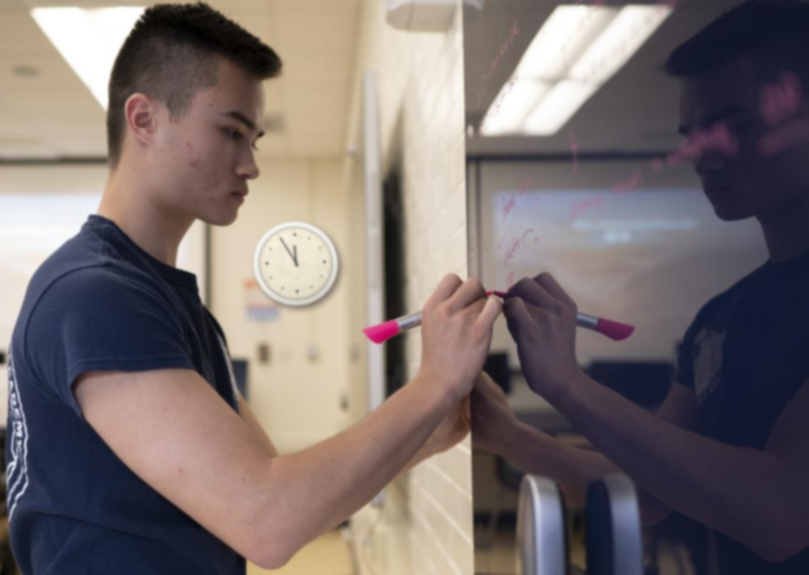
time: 11:55
